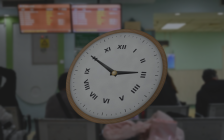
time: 2:50
